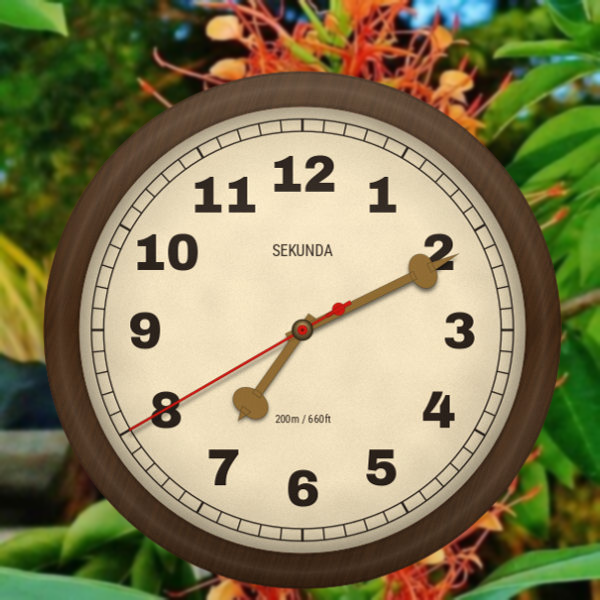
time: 7:10:40
